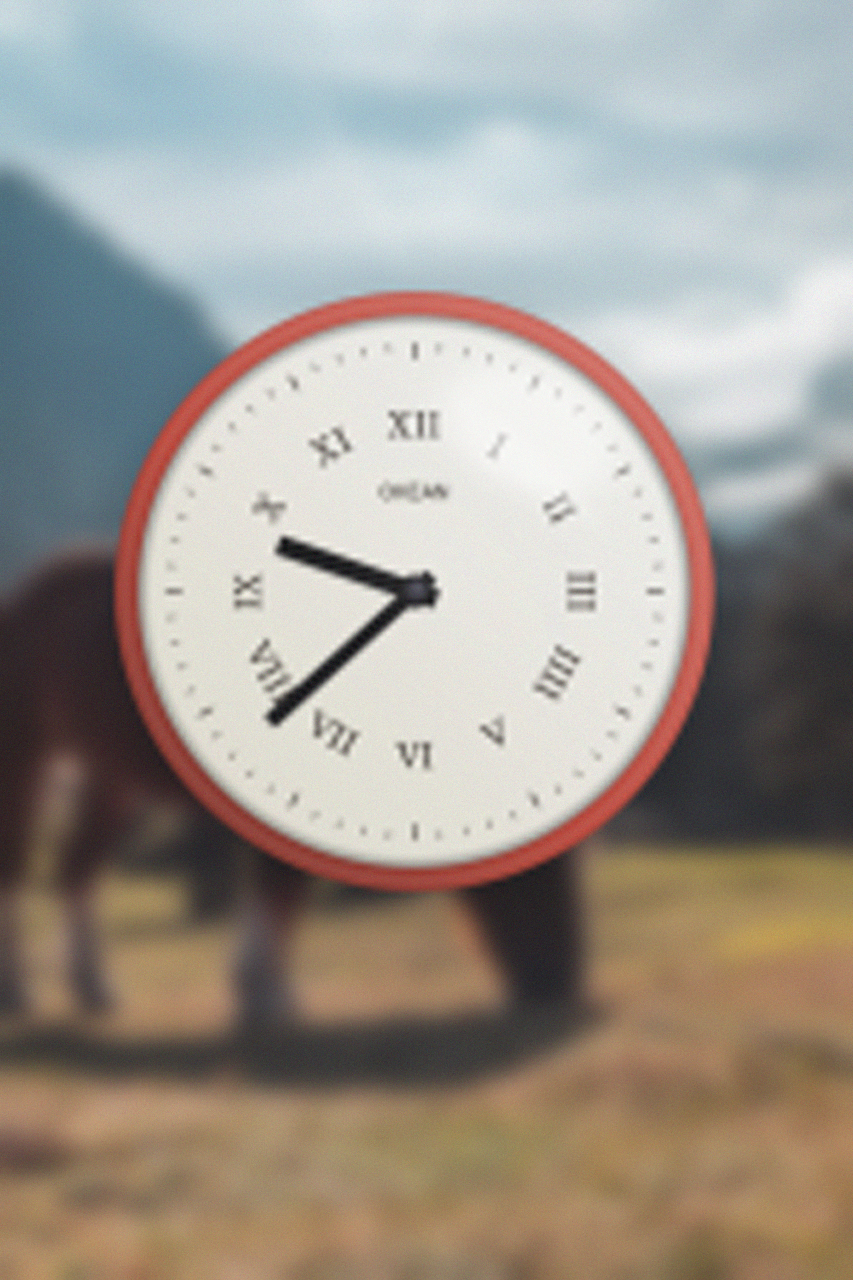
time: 9:38
